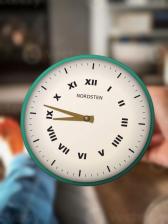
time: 8:47
